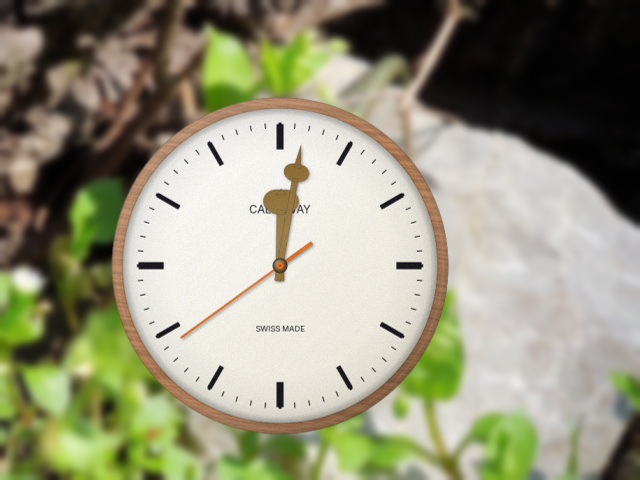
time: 12:01:39
